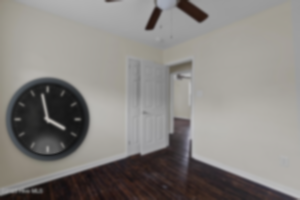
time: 3:58
